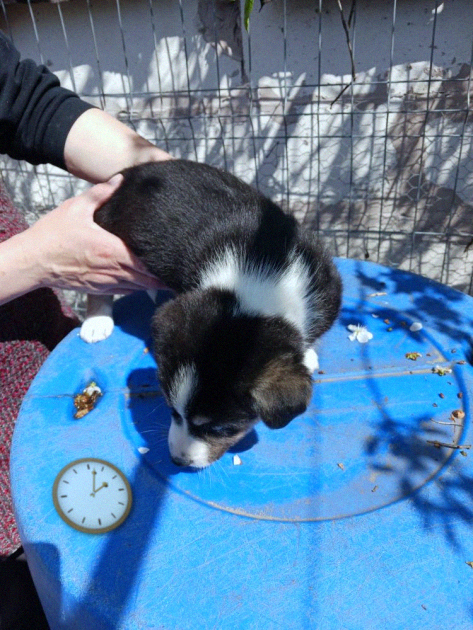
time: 2:02
